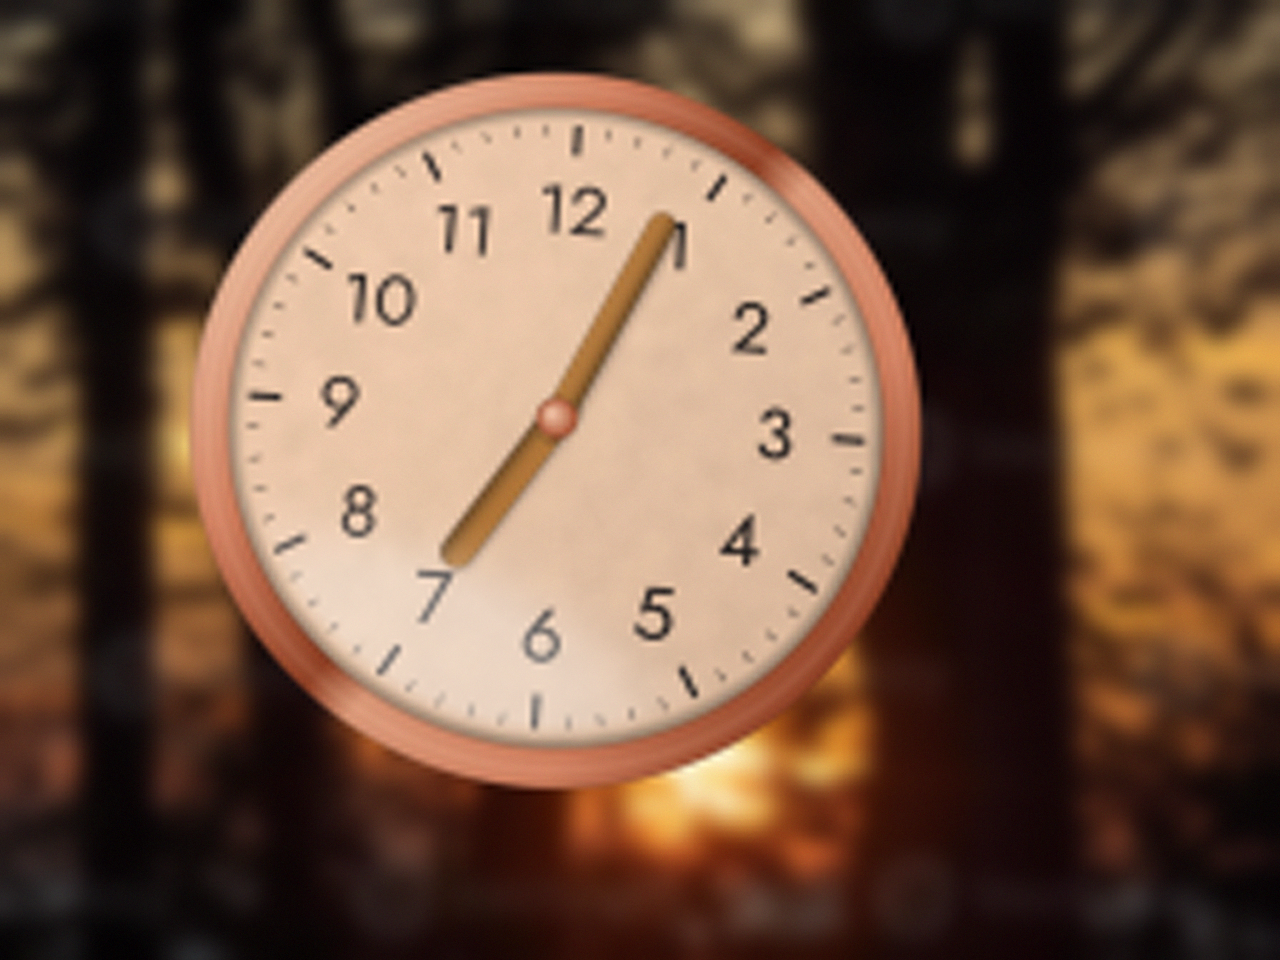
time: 7:04
